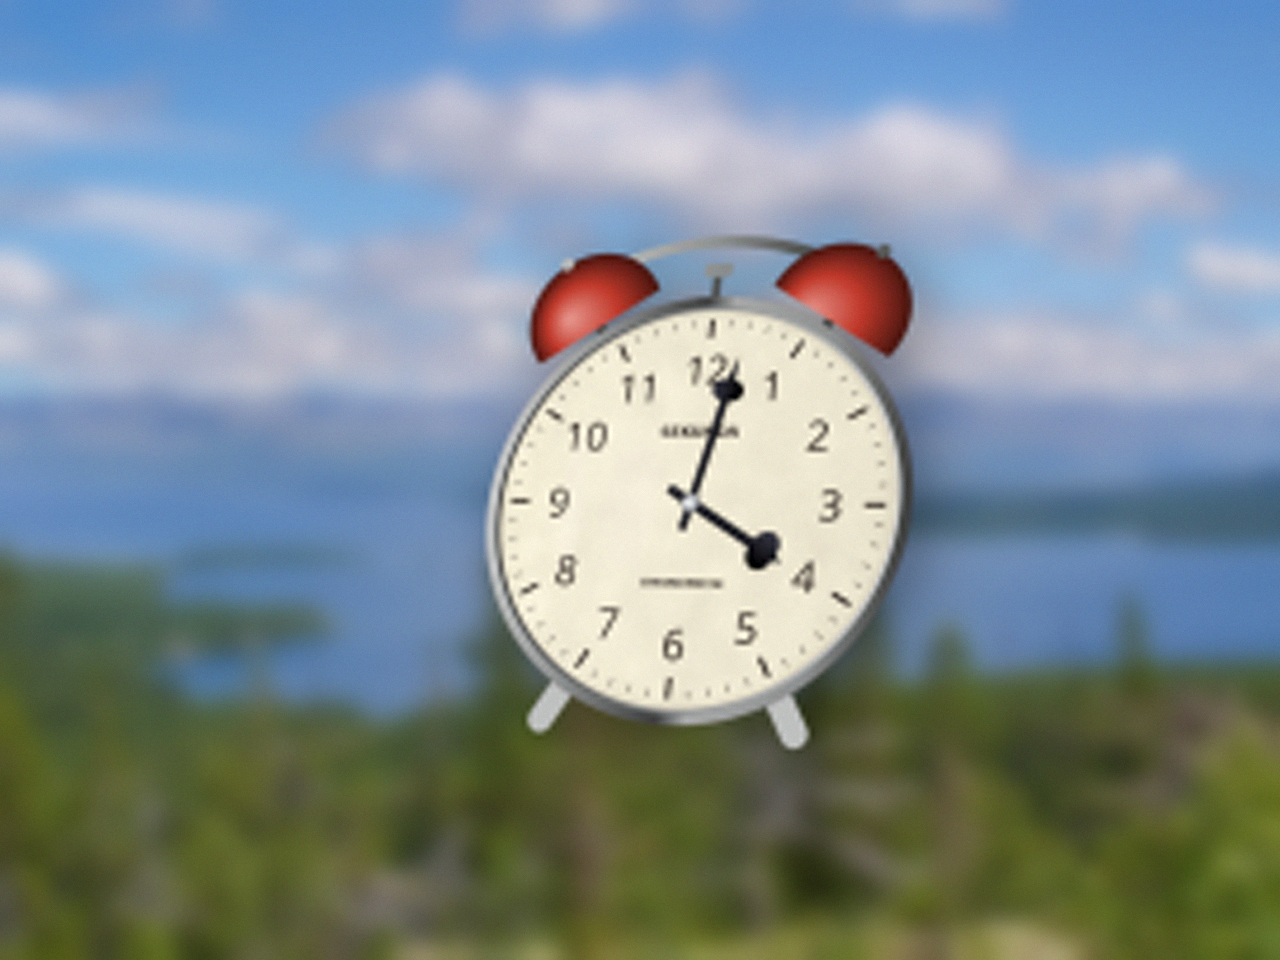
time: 4:02
